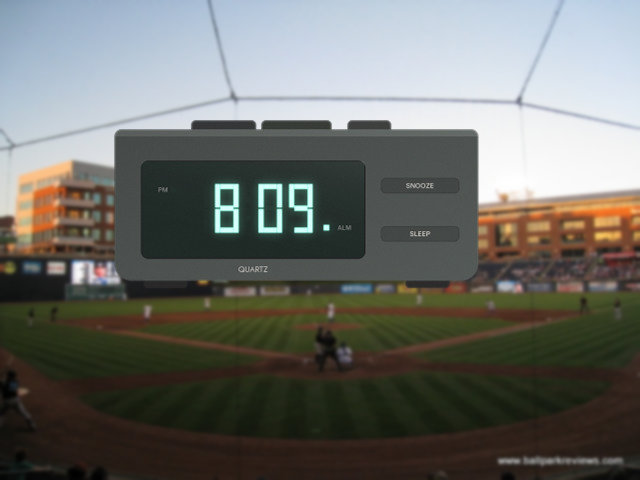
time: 8:09
